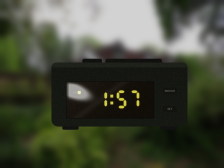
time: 1:57
